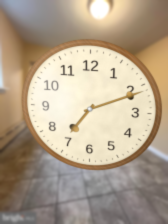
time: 7:11
